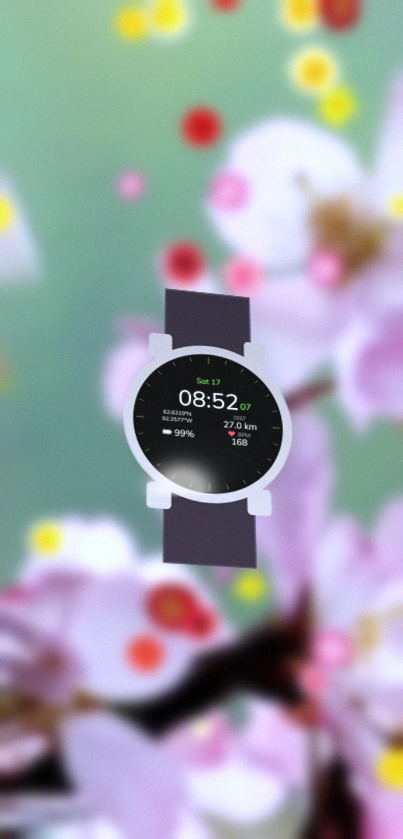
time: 8:52:07
